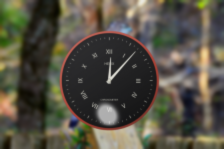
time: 12:07
